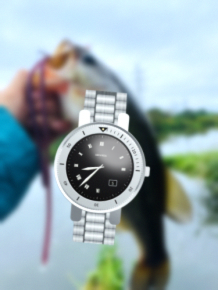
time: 8:37
